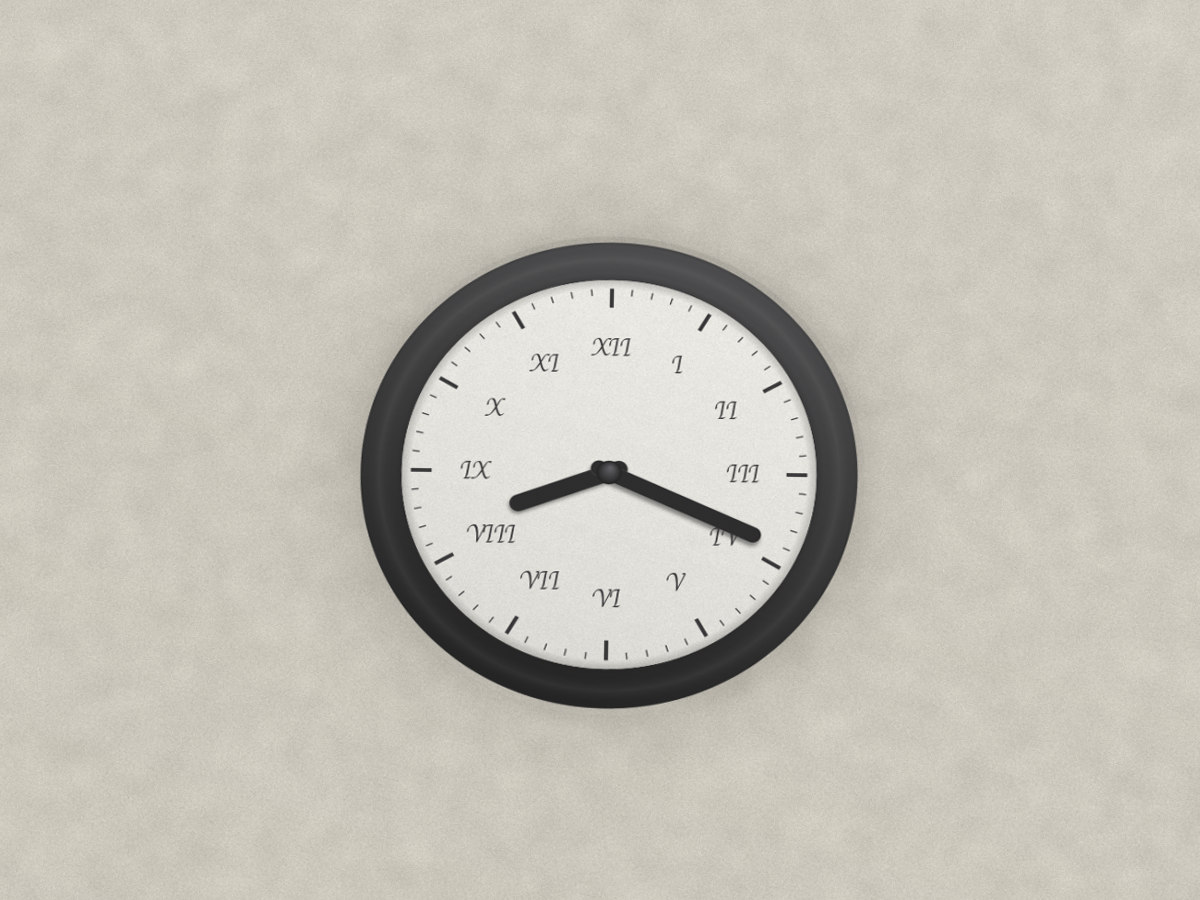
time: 8:19
